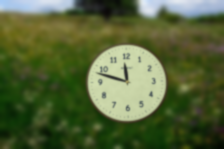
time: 11:48
